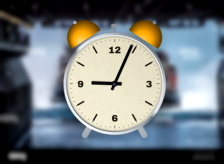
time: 9:04
